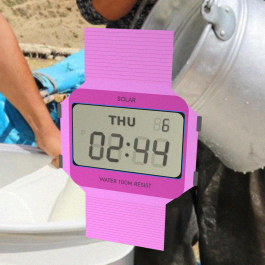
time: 2:44
